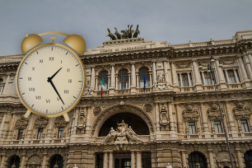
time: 1:24
